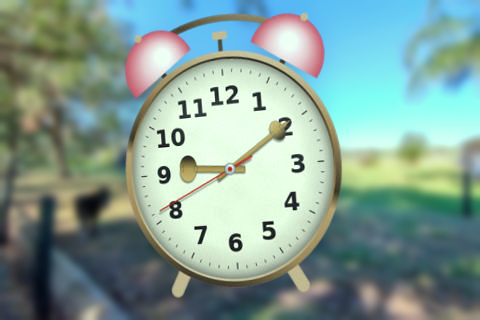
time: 9:09:41
